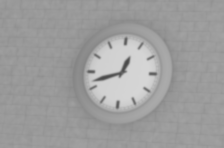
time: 12:42
